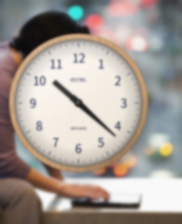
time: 10:22
